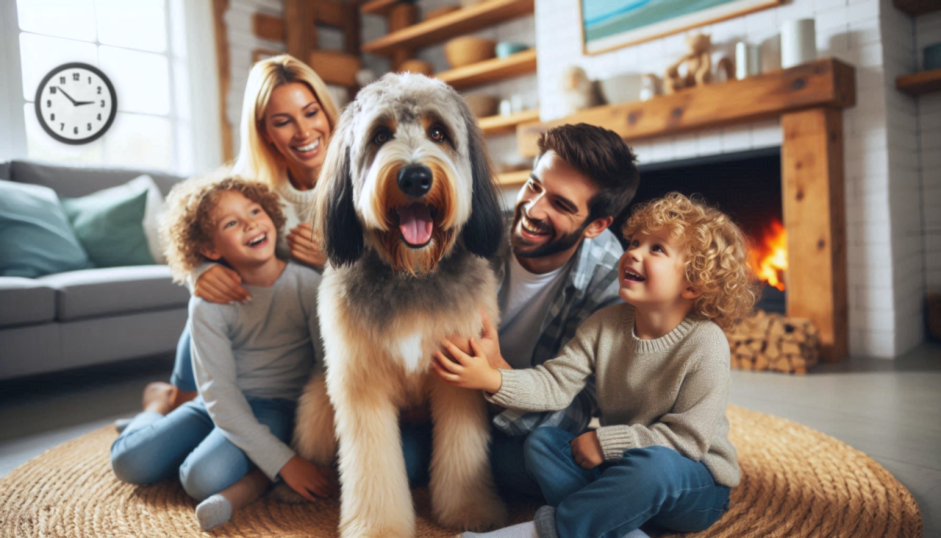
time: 2:52
